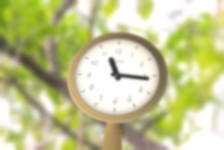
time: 11:16
